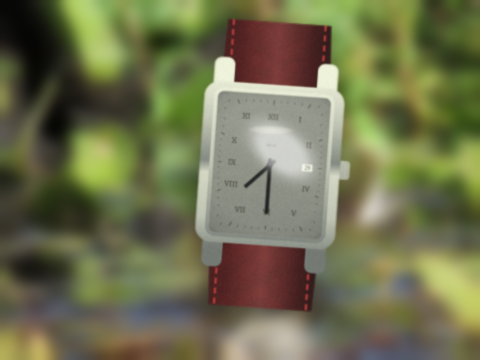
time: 7:30
